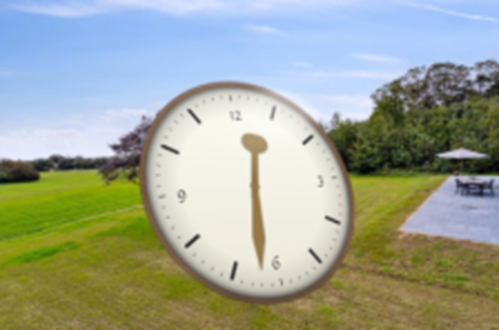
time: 12:32
